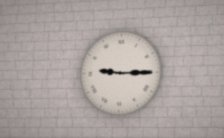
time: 9:15
